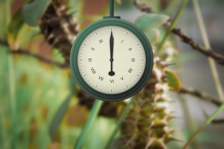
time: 6:00
